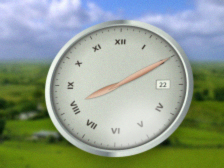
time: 8:10
